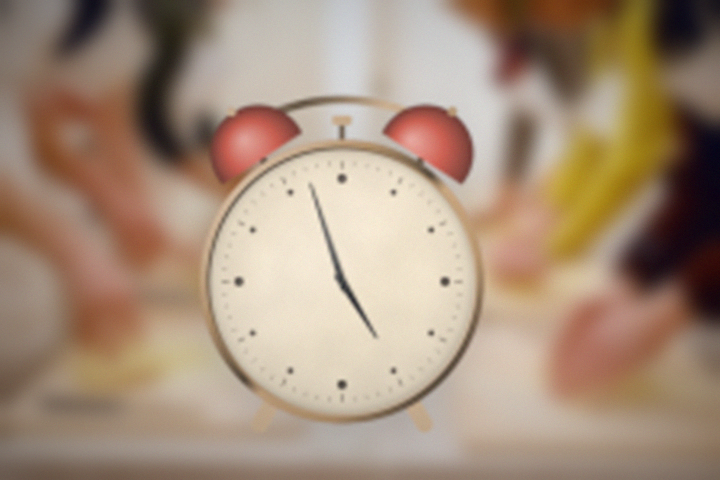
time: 4:57
